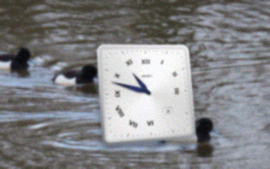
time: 10:48
